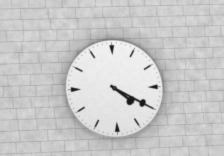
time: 4:20
